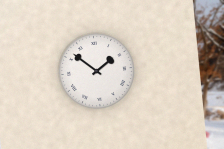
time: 1:52
